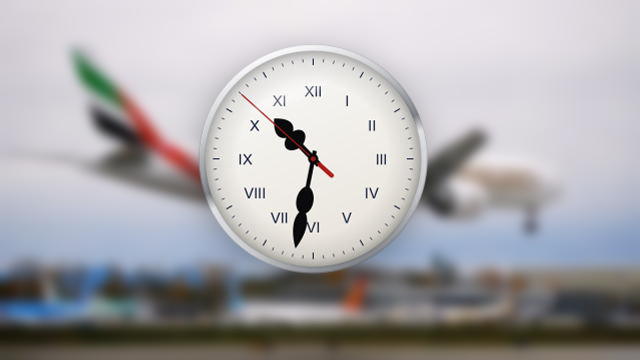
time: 10:31:52
